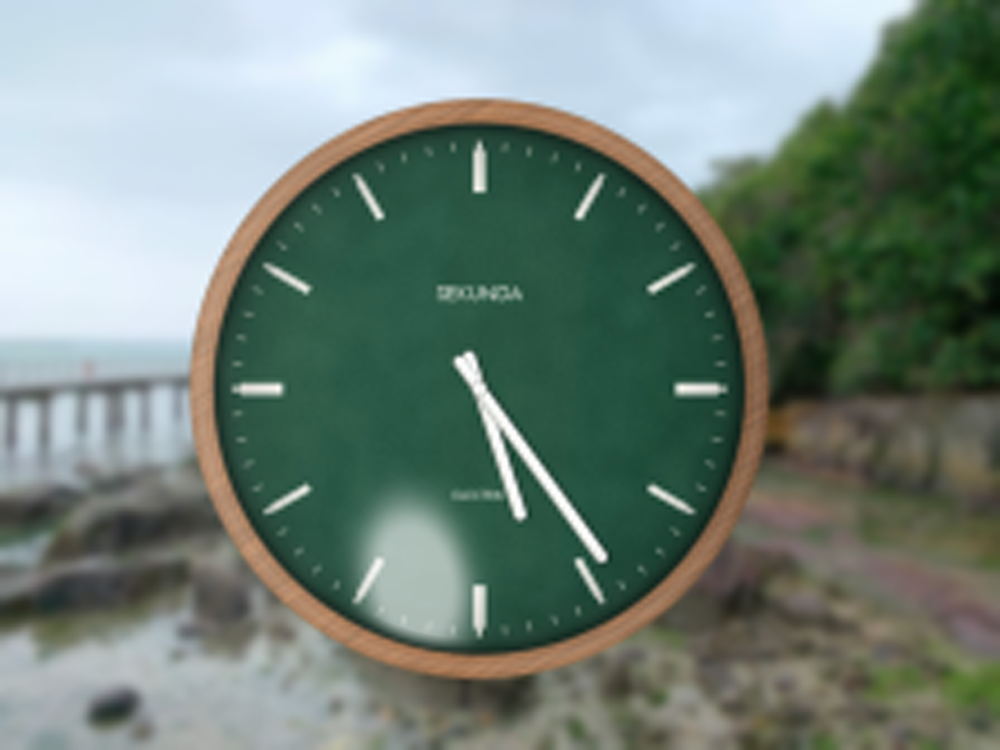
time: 5:24
